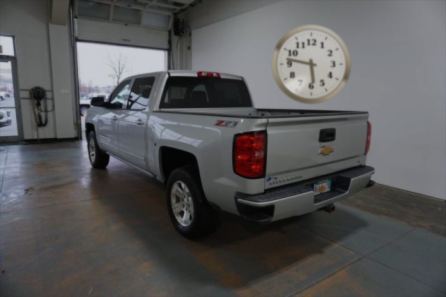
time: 5:47
